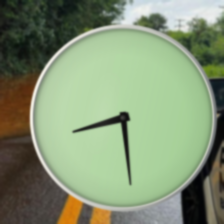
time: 8:29
